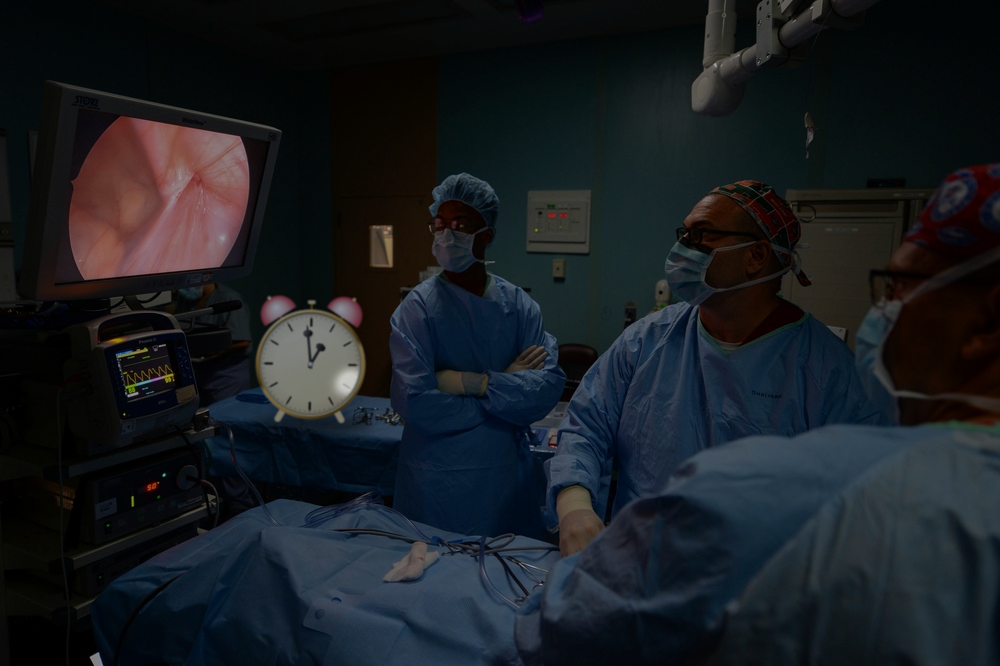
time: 12:59
